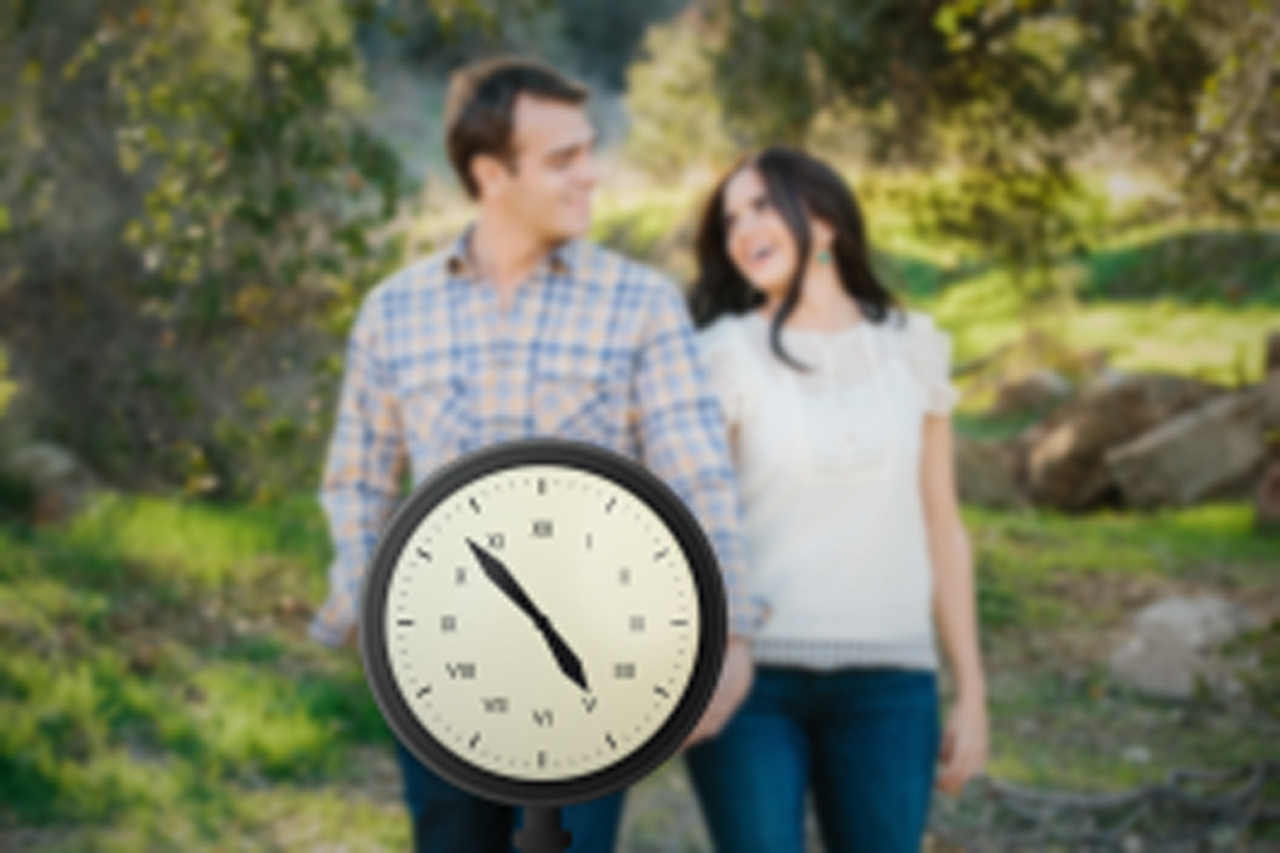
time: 4:53
